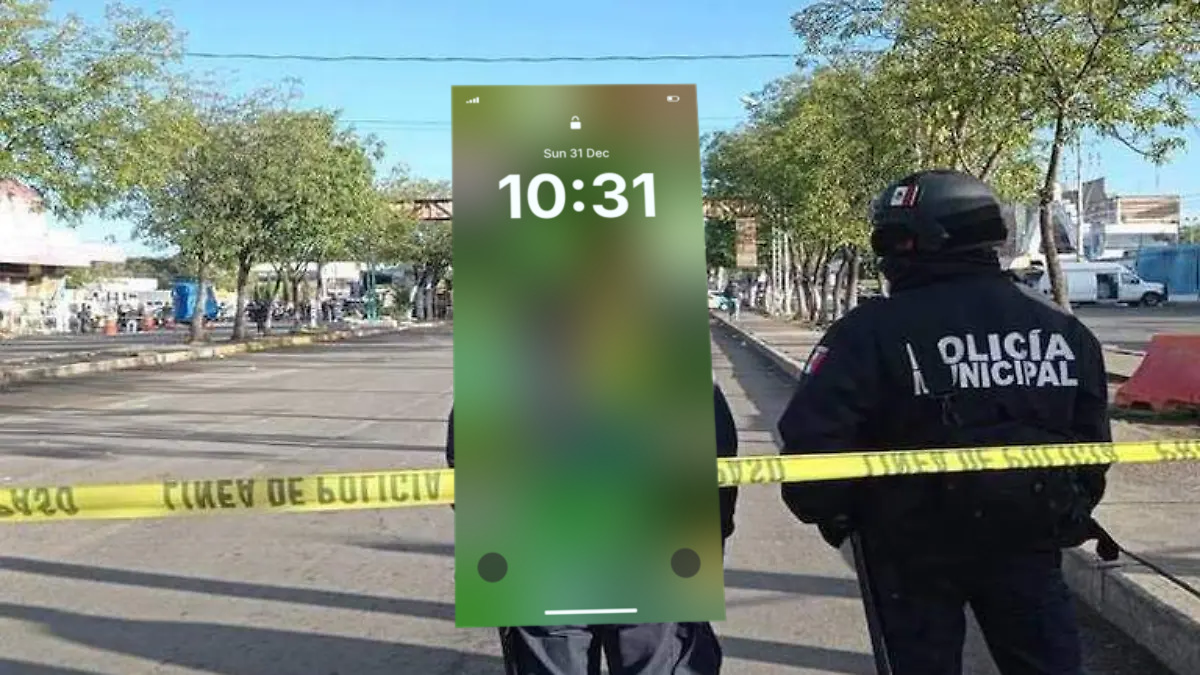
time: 10:31
